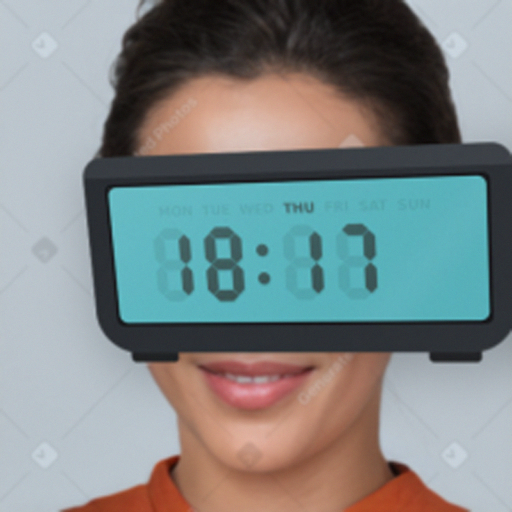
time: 18:17
